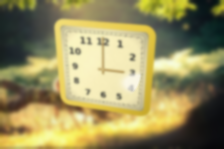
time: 3:00
